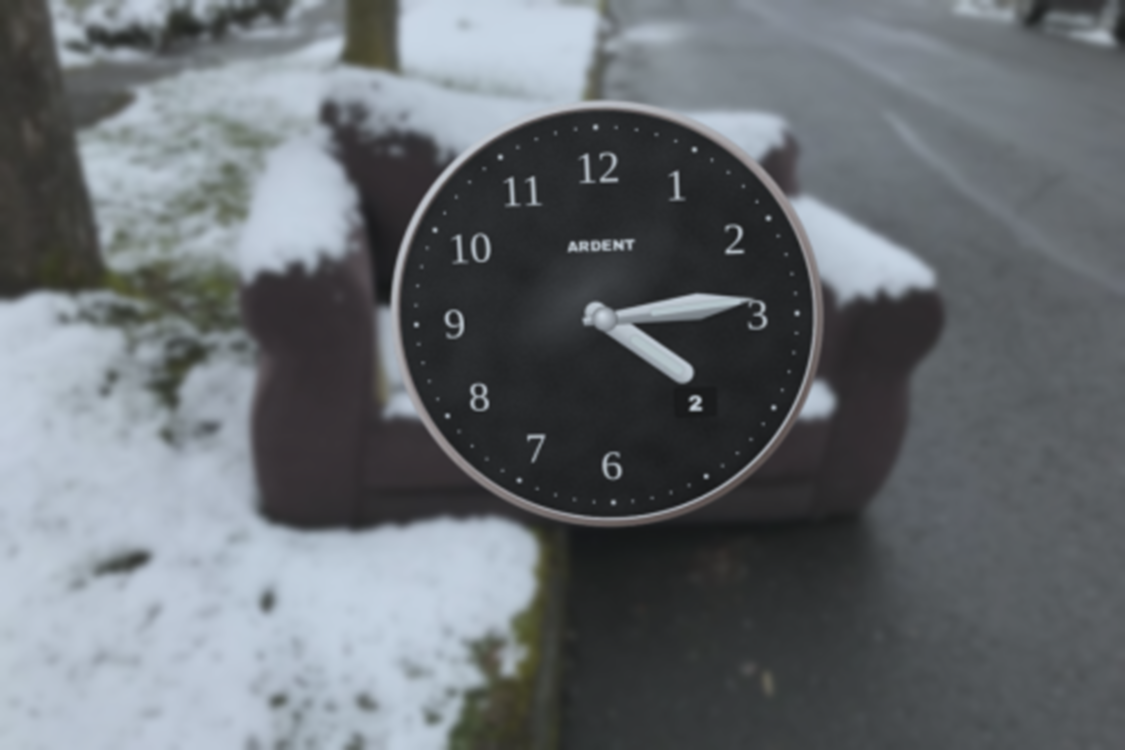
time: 4:14
